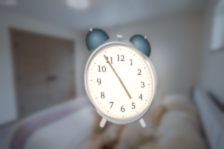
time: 4:54
